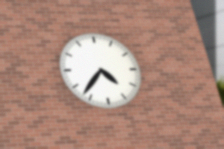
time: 4:37
